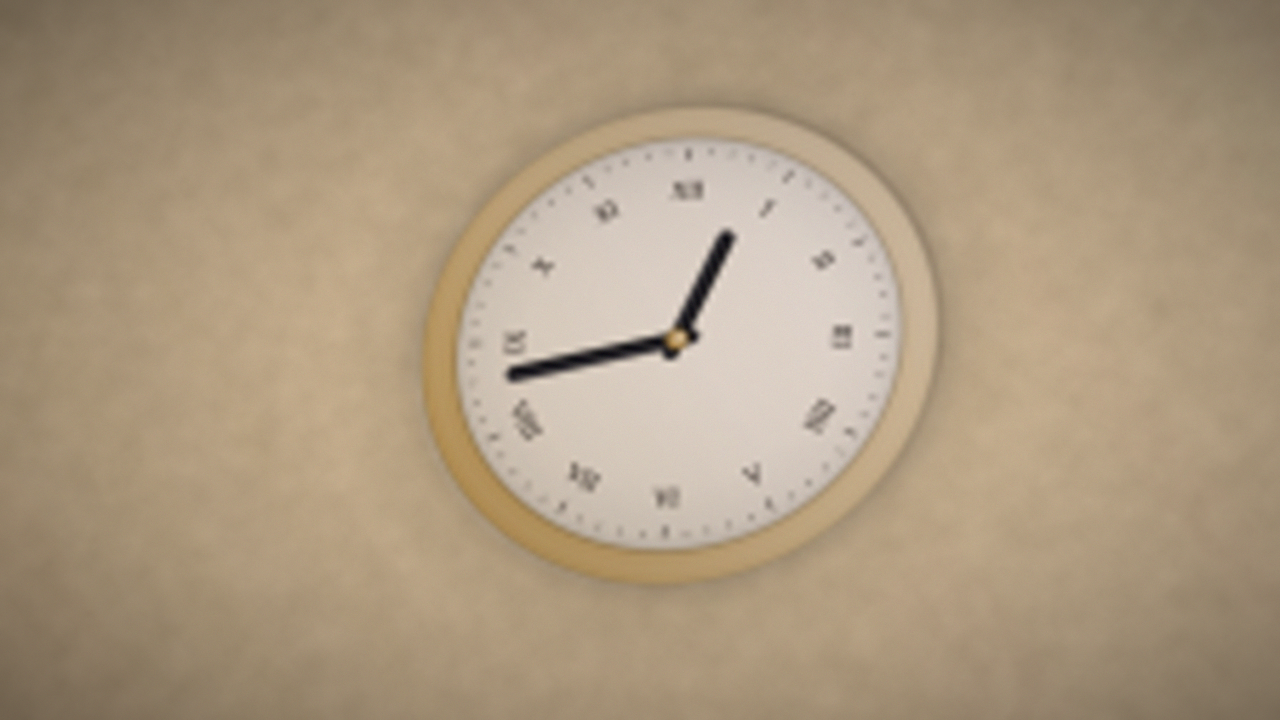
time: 12:43
